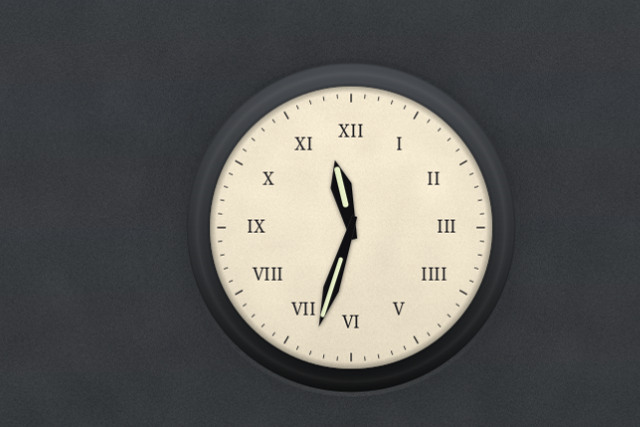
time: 11:33
